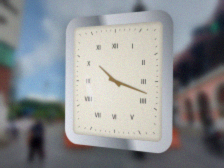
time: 10:18
